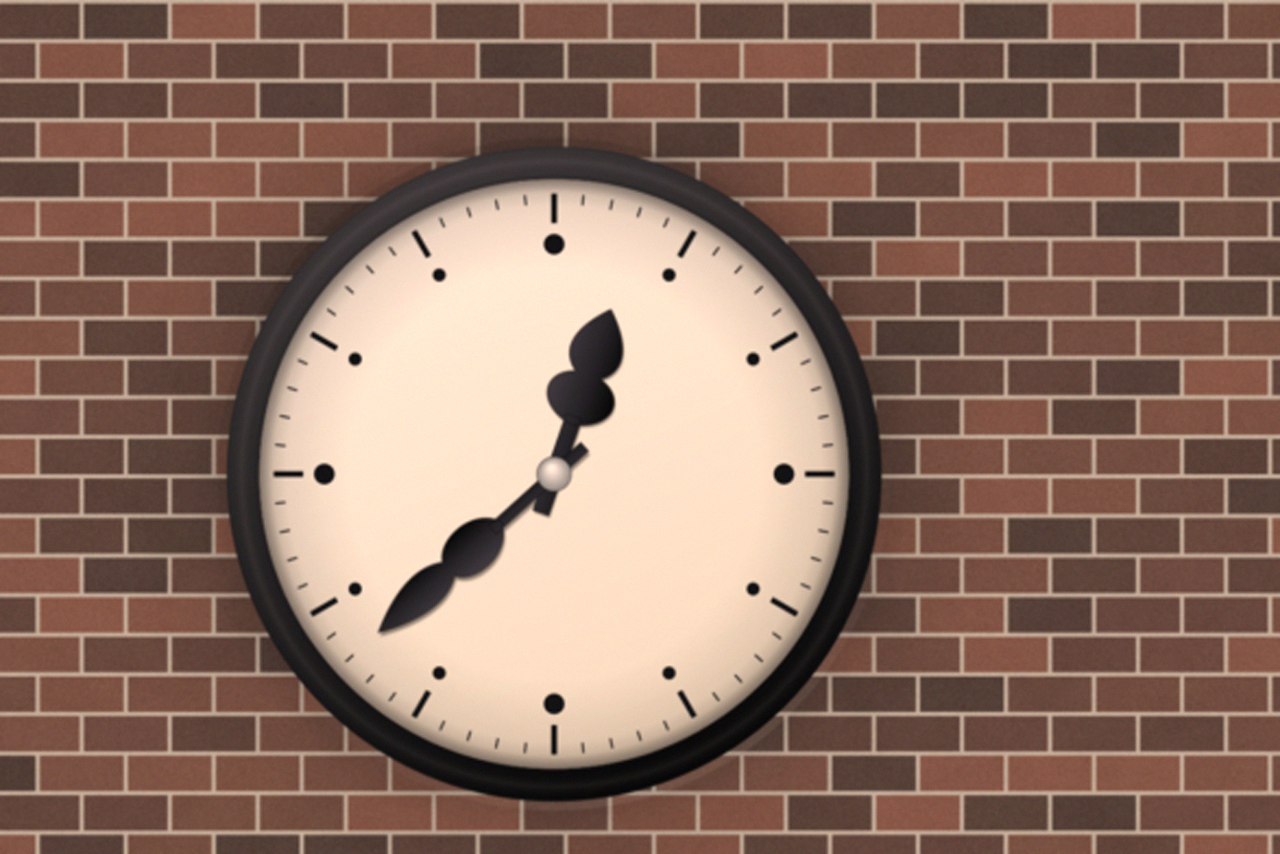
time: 12:38
